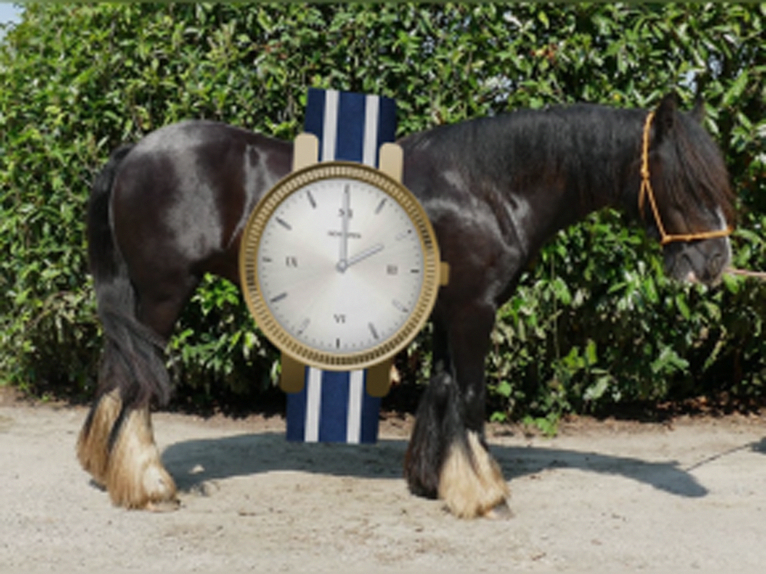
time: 2:00
